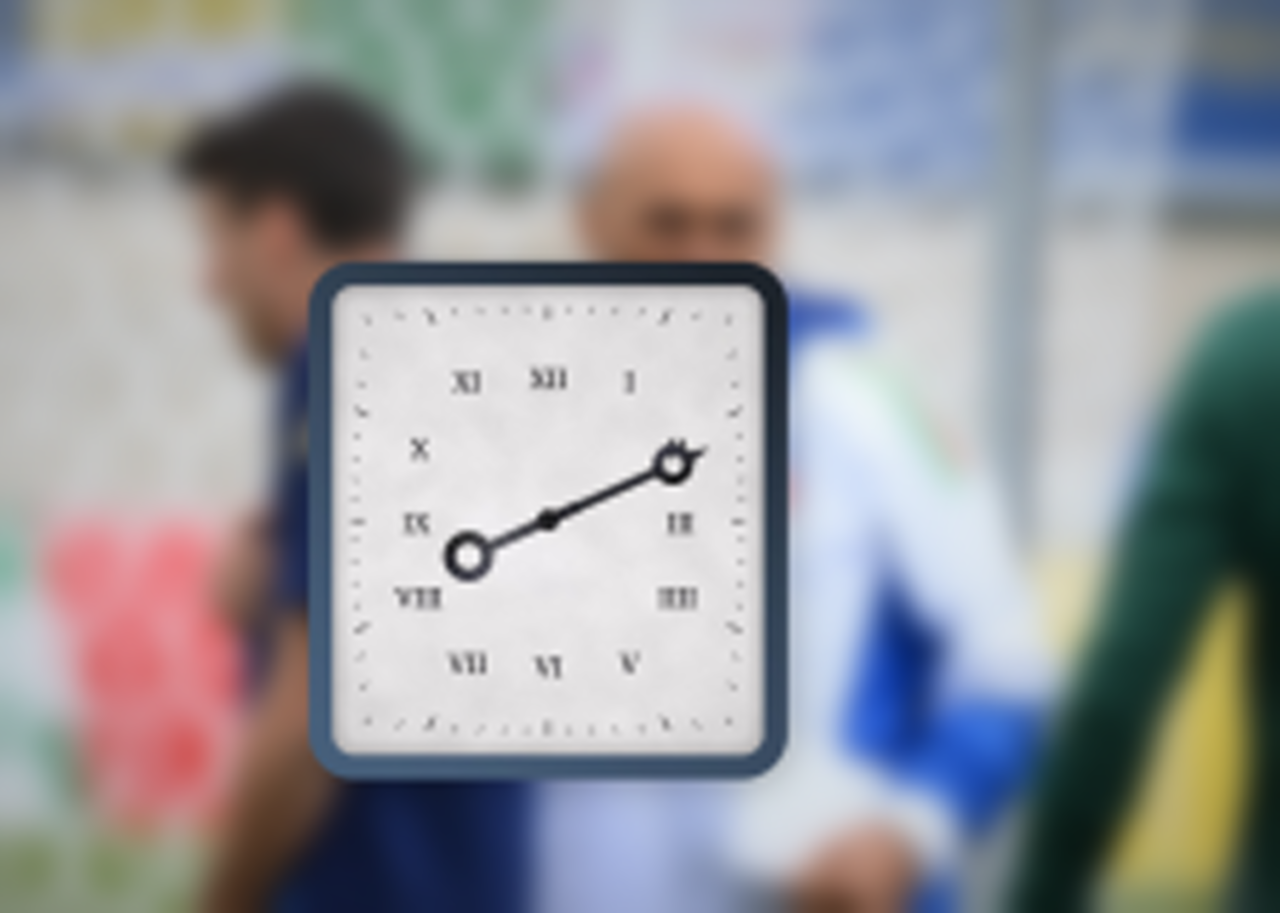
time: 8:11
